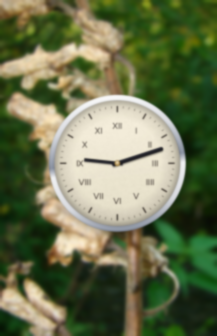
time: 9:12
